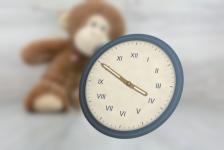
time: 3:50
